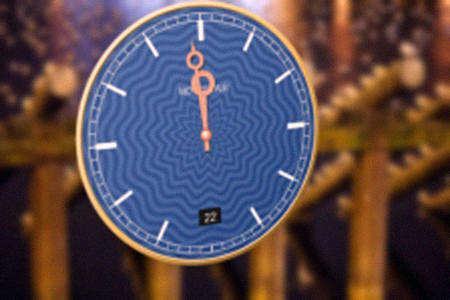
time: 11:59
